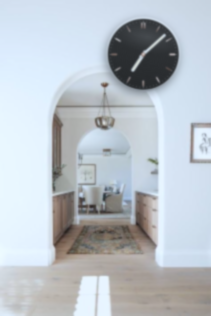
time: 7:08
